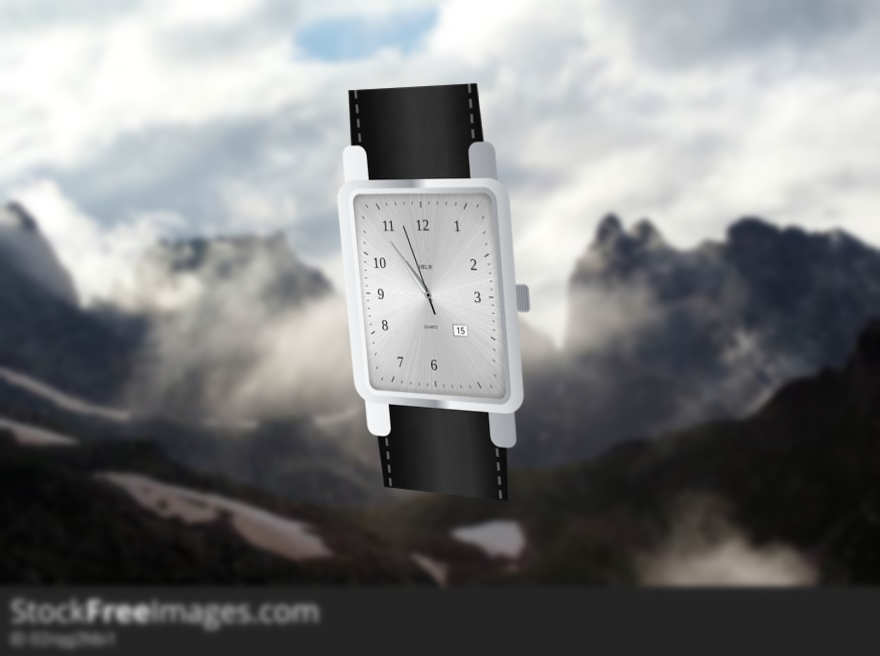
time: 10:53:57
